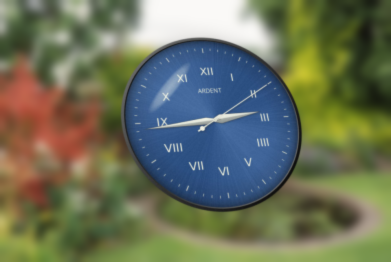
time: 2:44:10
